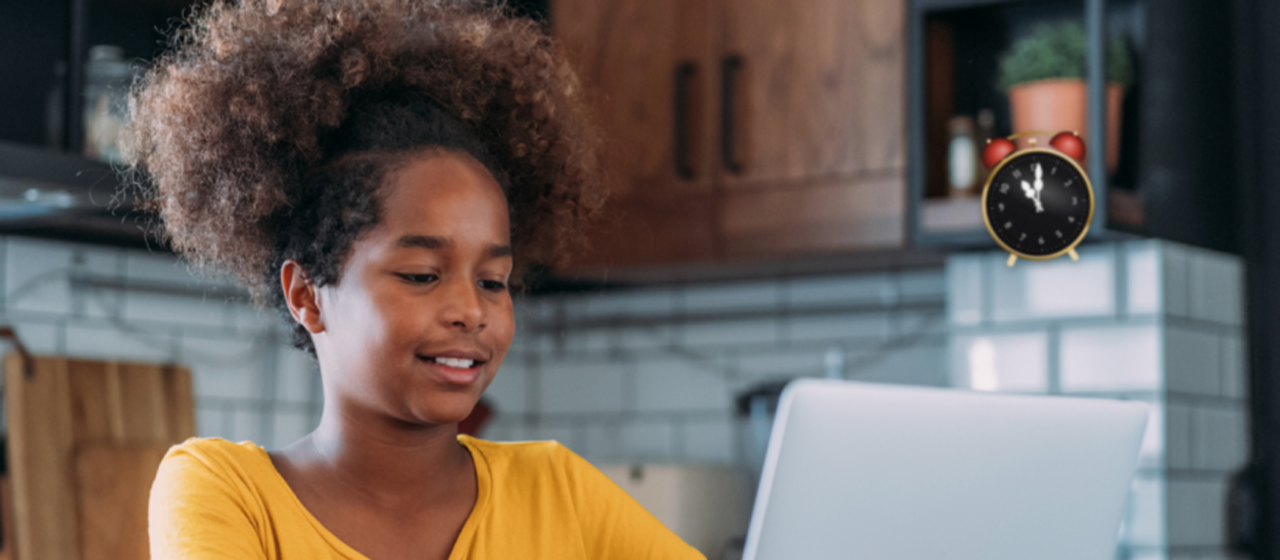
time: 11:01
